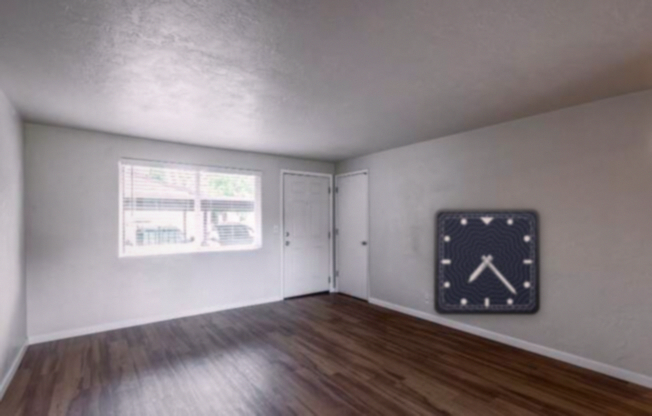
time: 7:23
